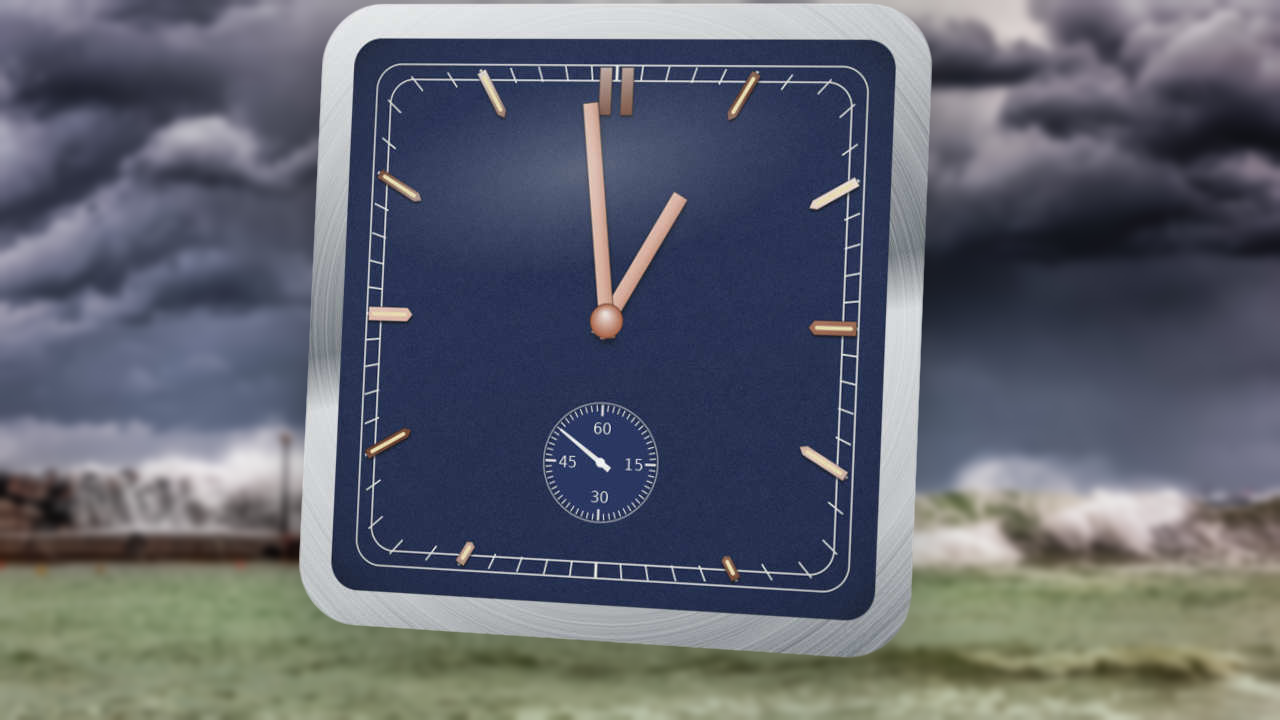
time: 12:58:51
